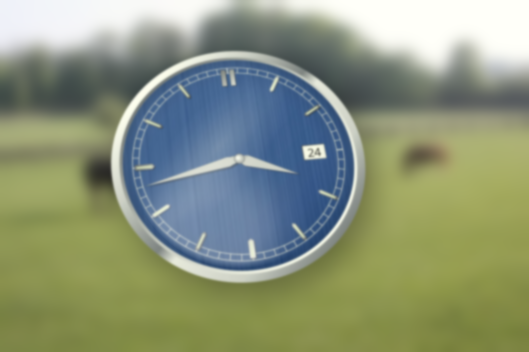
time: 3:43
